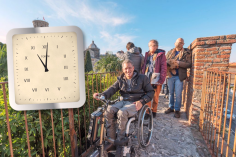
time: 11:01
